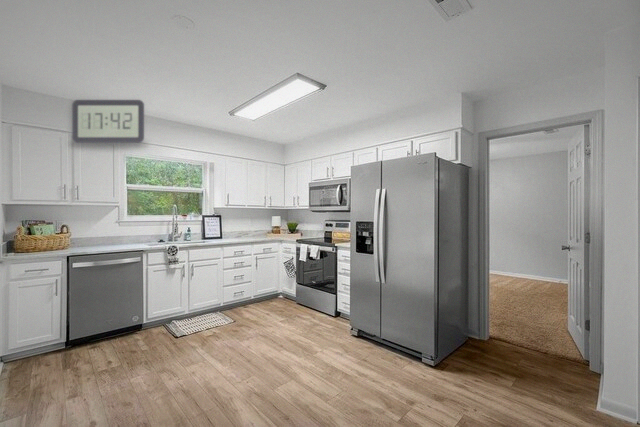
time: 17:42
